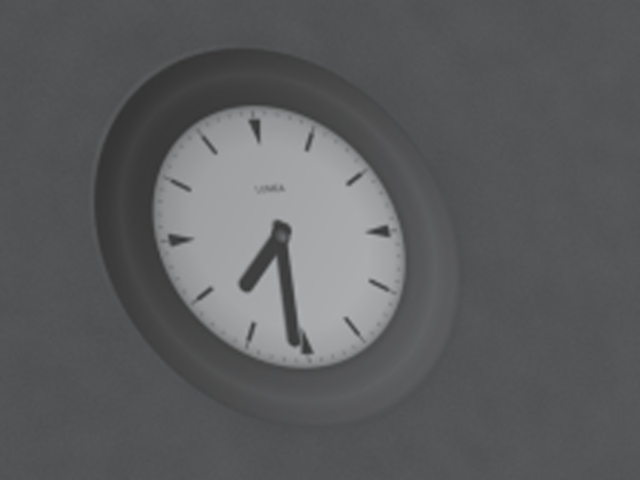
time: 7:31
